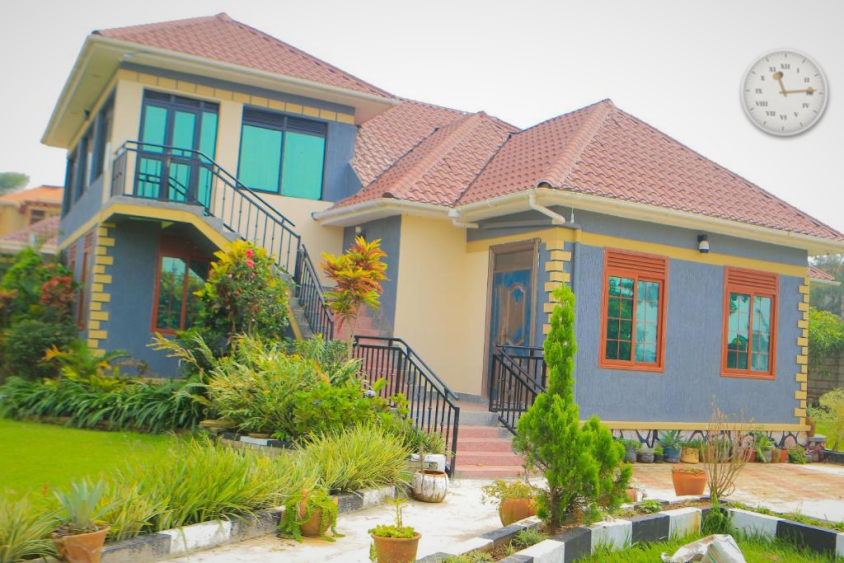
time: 11:14
